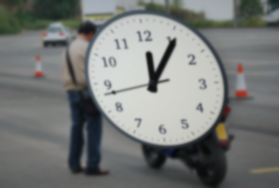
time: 12:05:43
